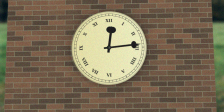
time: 12:14
